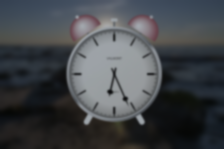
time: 6:26
